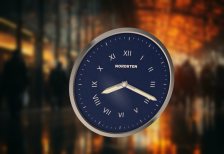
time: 8:19
